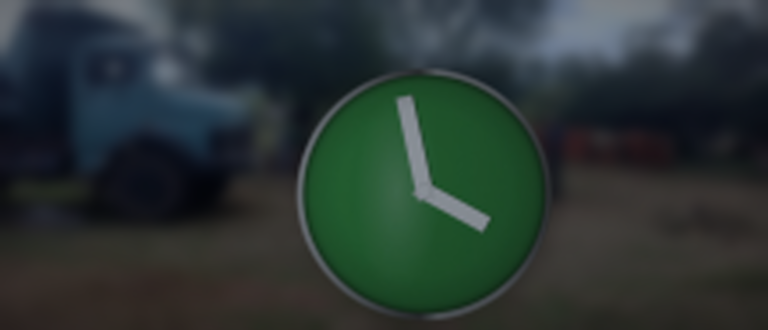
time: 3:58
